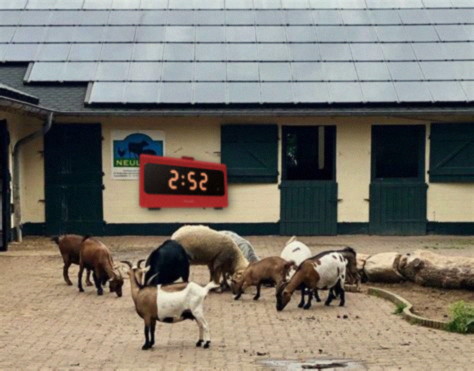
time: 2:52
